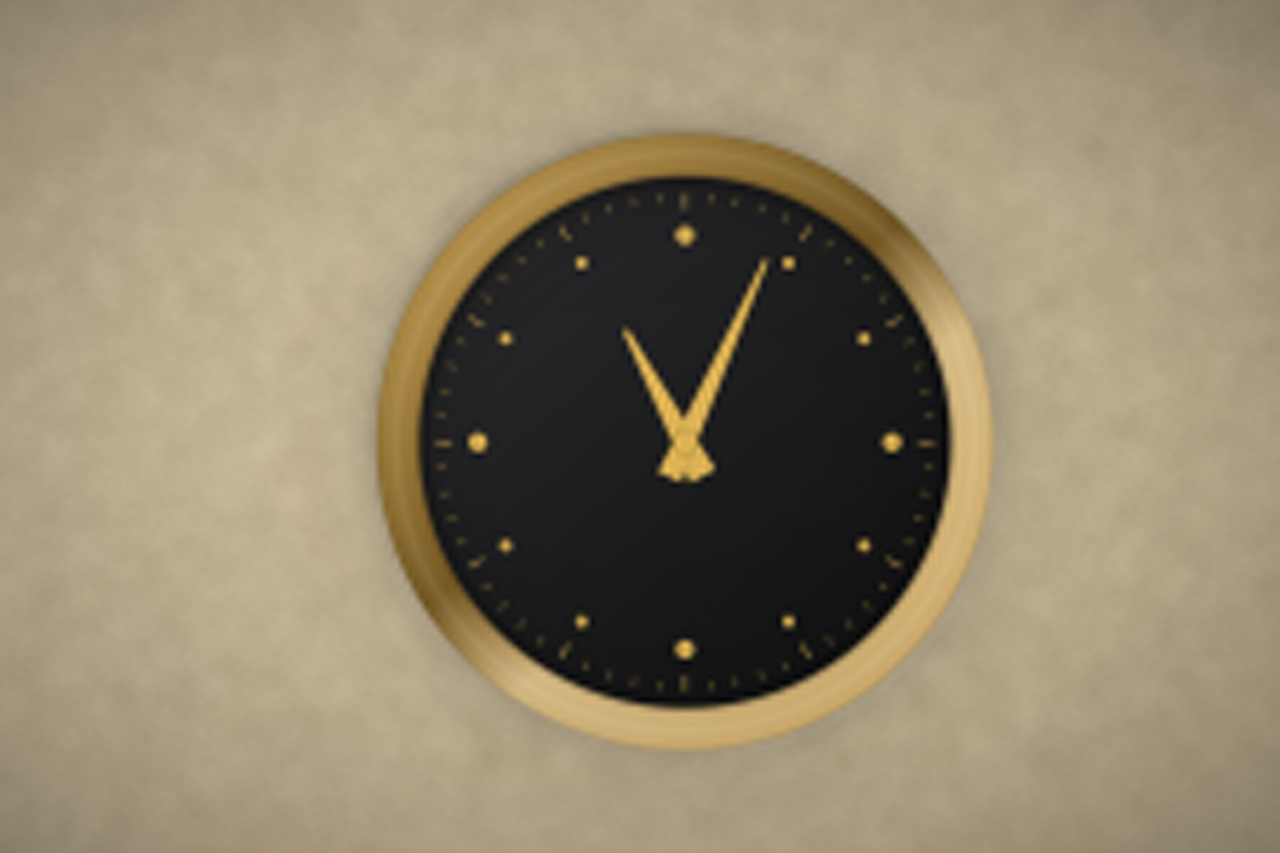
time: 11:04
